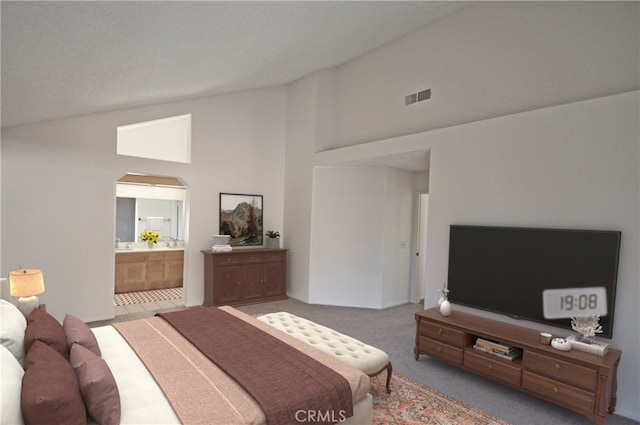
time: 19:08
